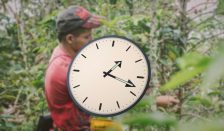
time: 1:18
